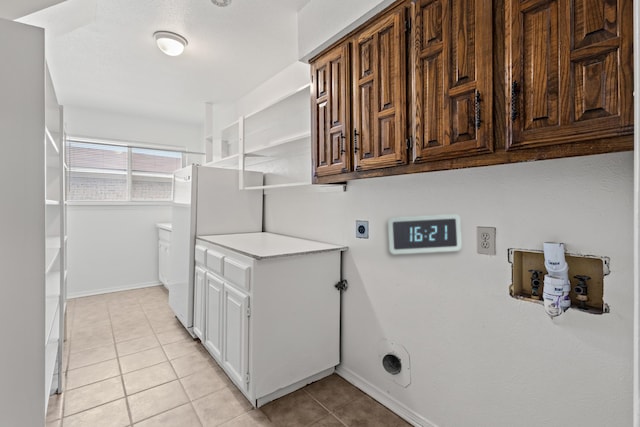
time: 16:21
